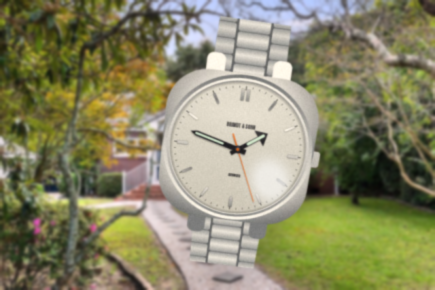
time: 1:47:26
